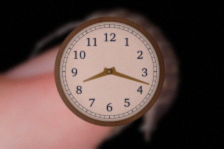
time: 8:18
